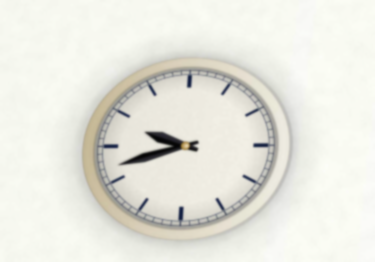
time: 9:42
